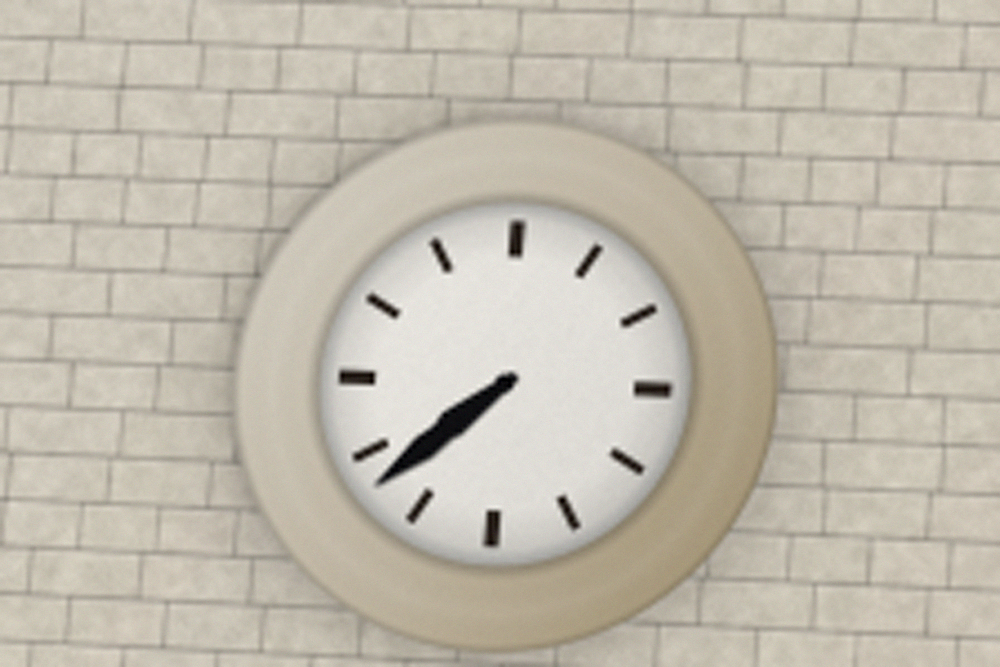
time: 7:38
